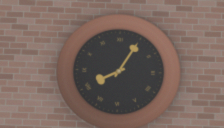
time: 8:05
